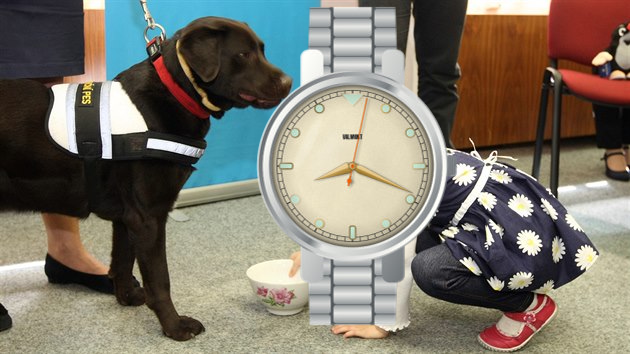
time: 8:19:02
